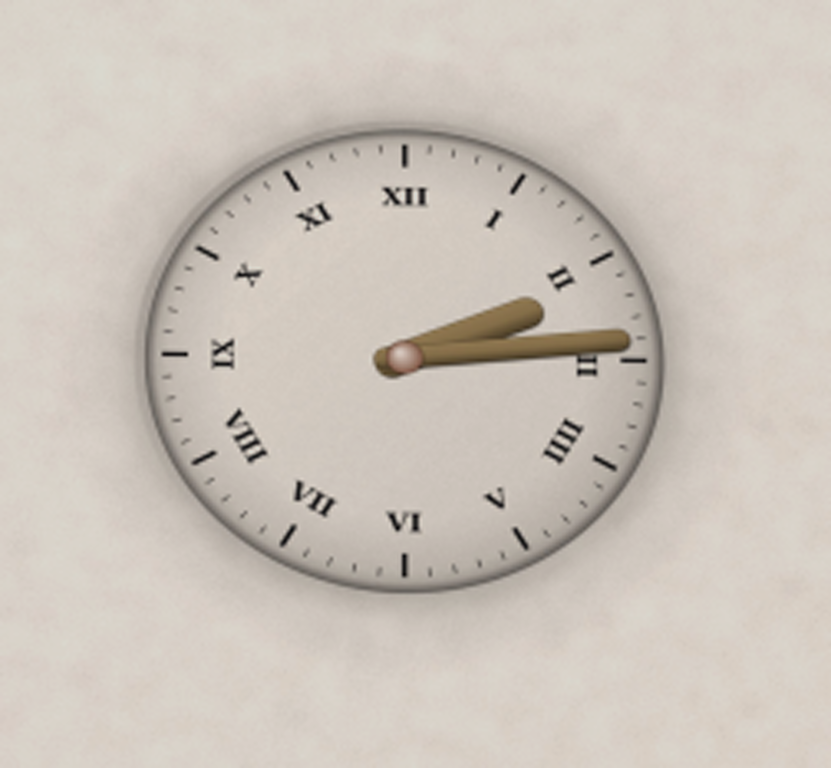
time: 2:14
